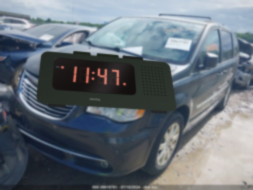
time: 11:47
